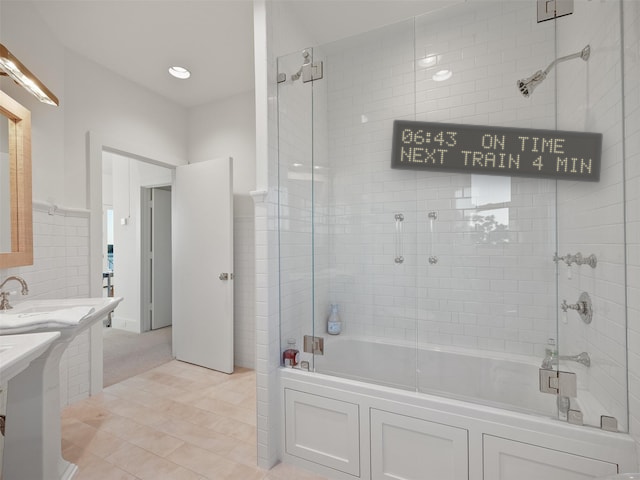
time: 6:43
